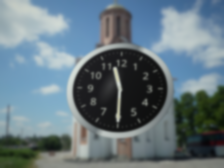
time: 11:30
